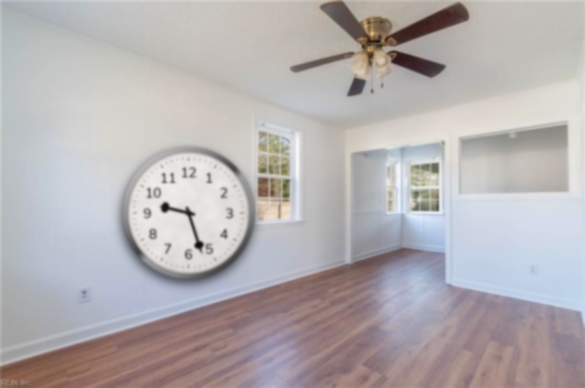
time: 9:27
